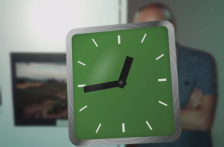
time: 12:44
